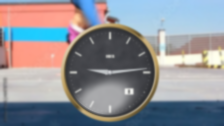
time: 9:14
